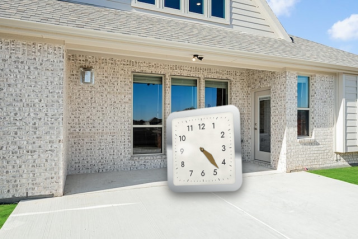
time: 4:23
